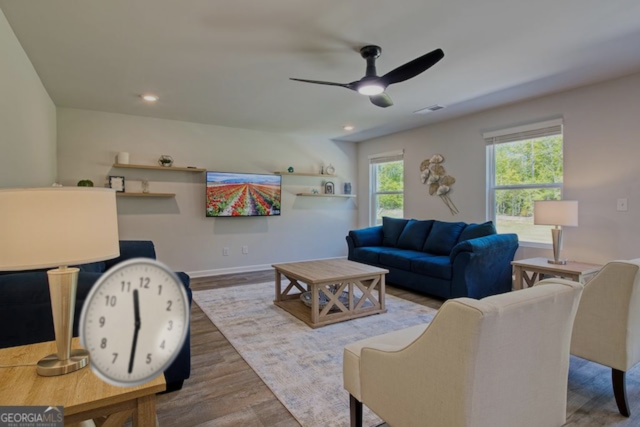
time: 11:30
